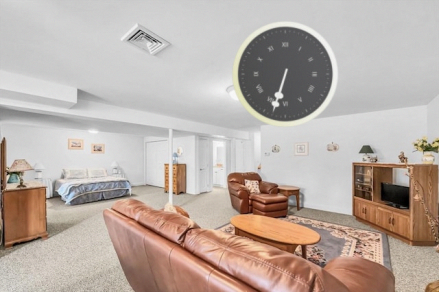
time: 6:33
